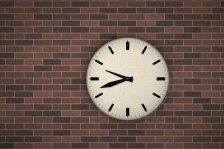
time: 9:42
